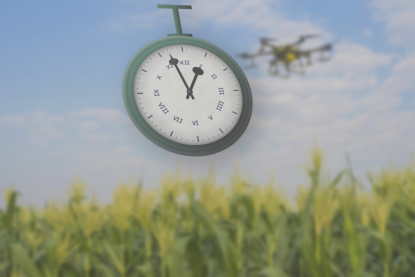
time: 12:57
